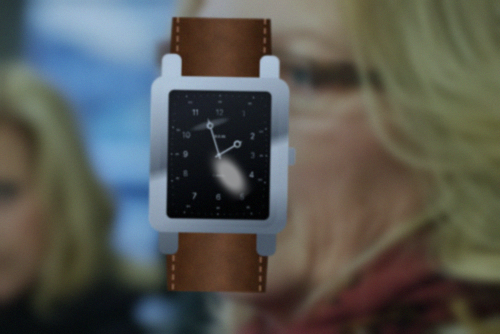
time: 1:57
